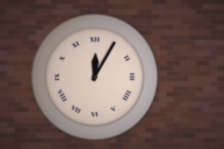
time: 12:05
